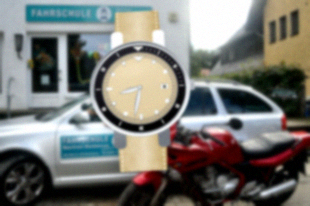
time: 8:32
